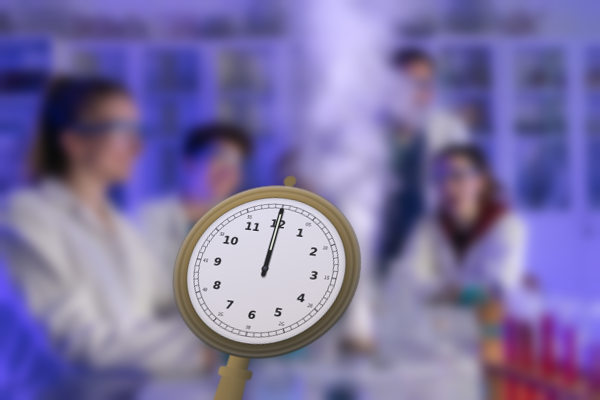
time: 12:00
